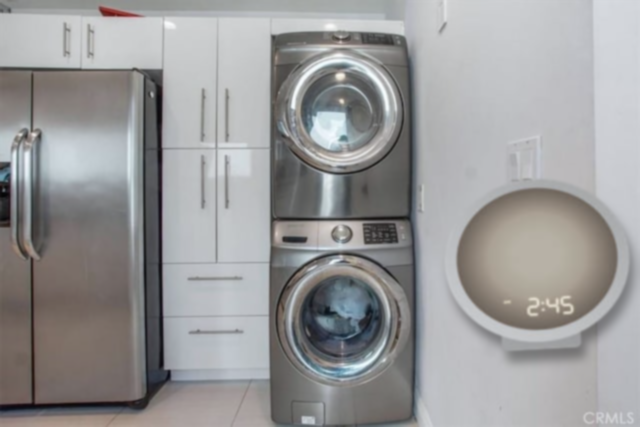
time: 2:45
